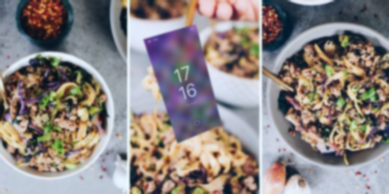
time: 17:16
